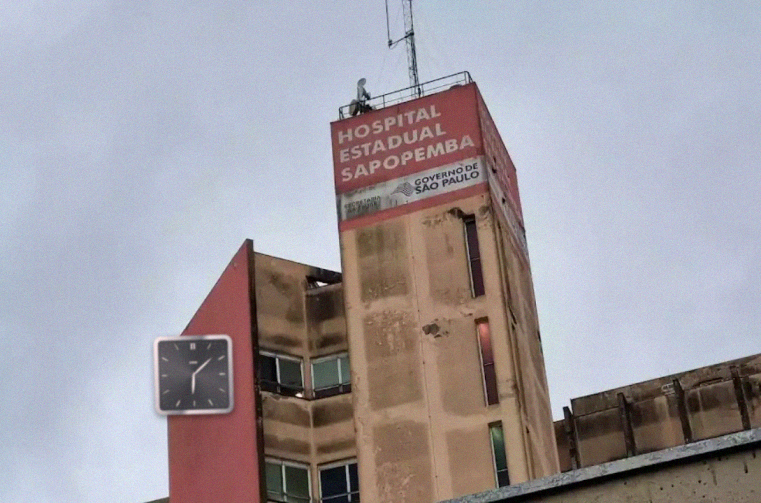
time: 6:08
